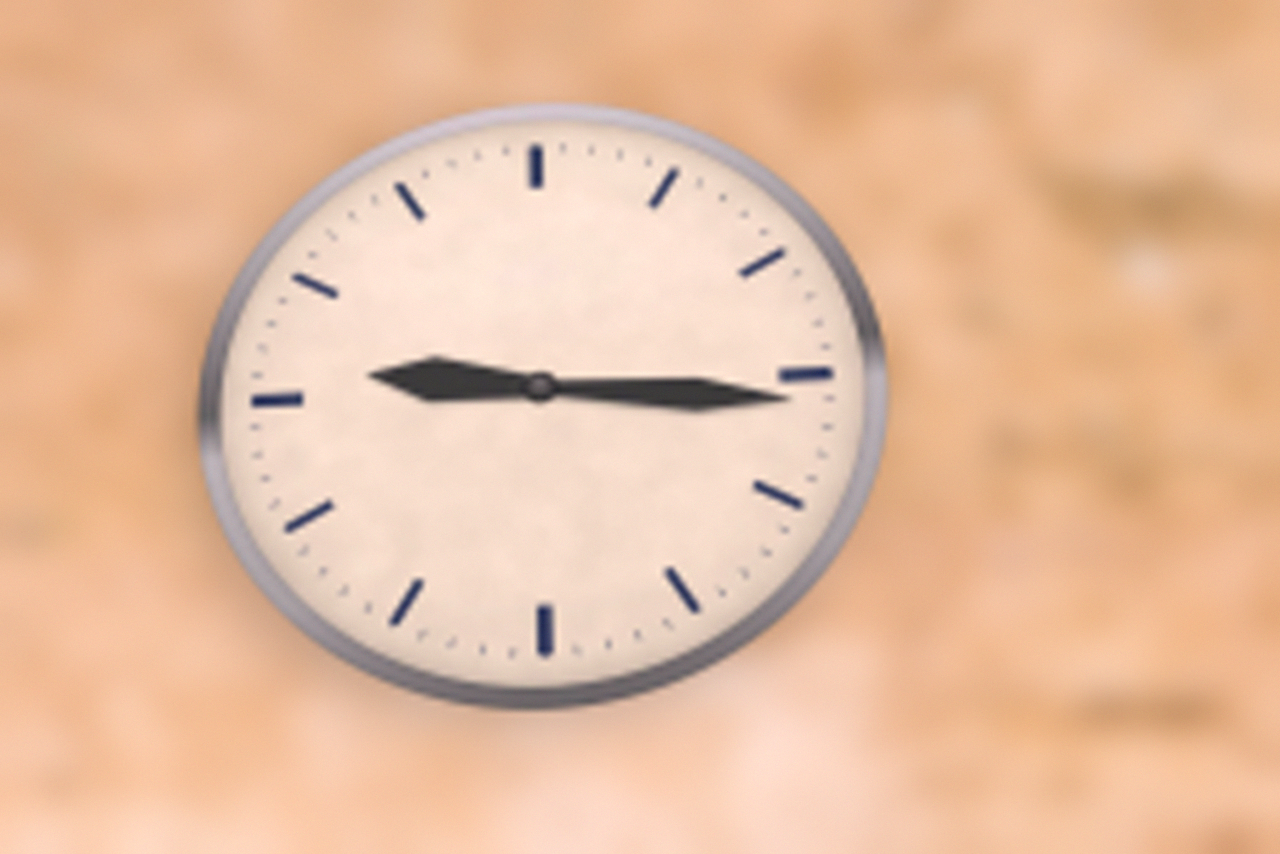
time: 9:16
